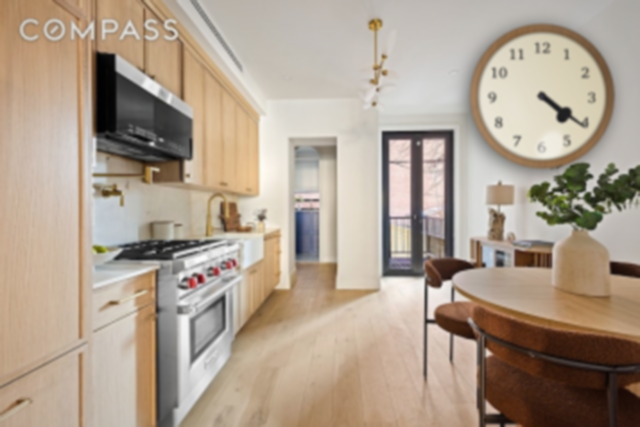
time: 4:21
